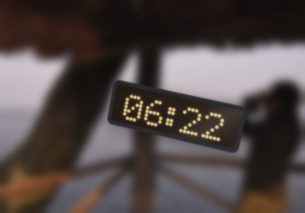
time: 6:22
